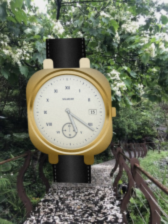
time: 5:21
